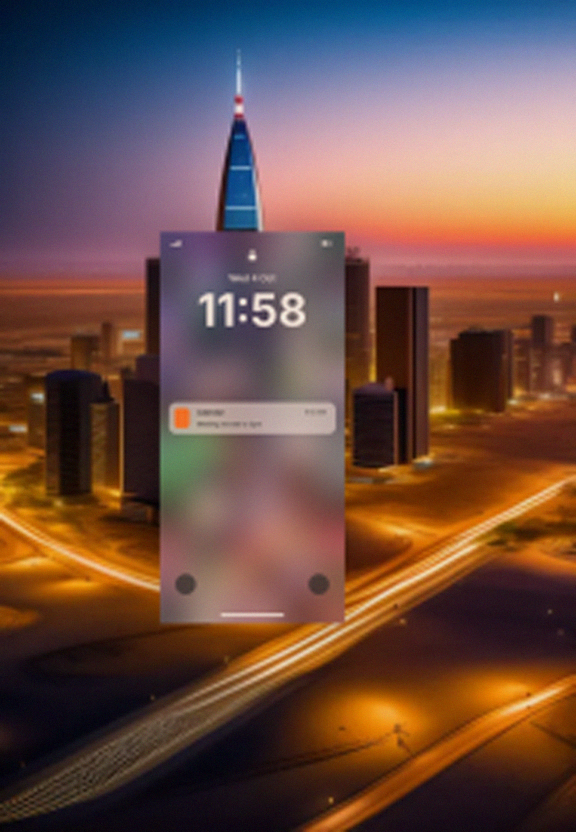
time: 11:58
